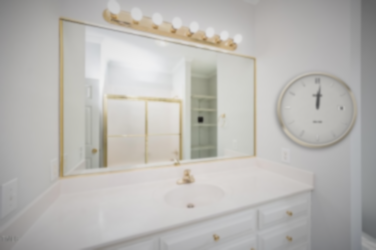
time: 12:01
